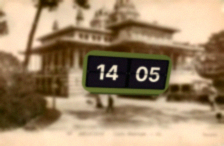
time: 14:05
